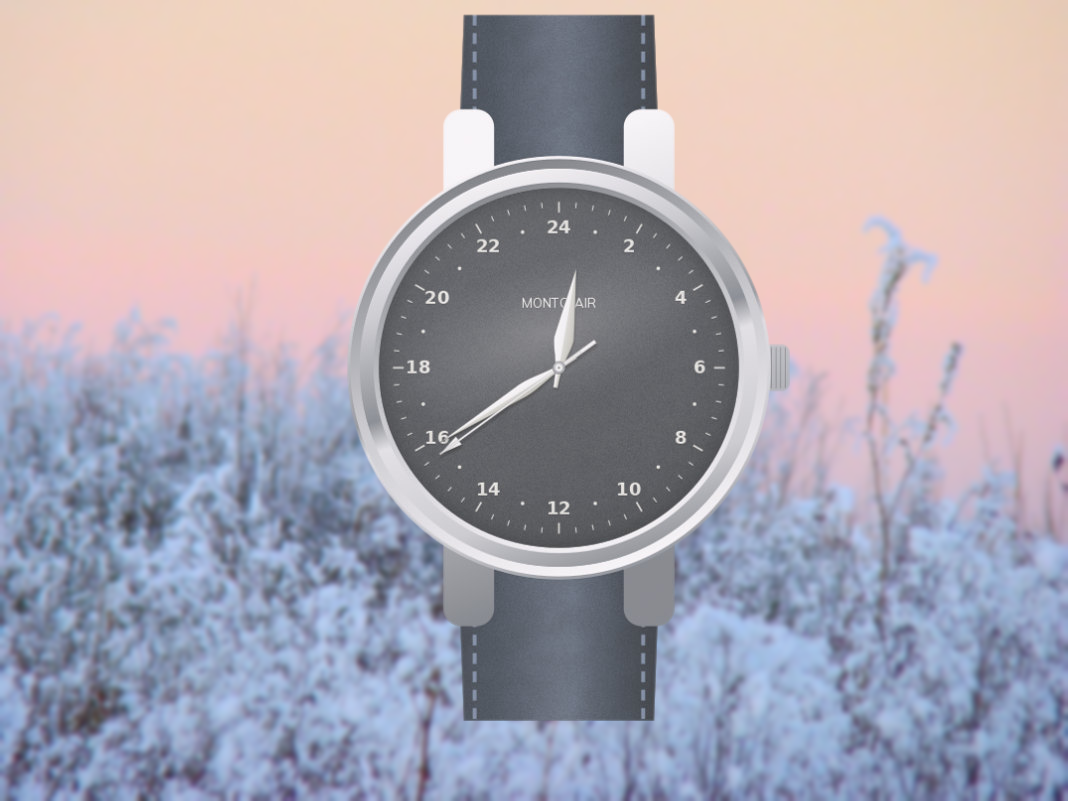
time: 0:39:39
